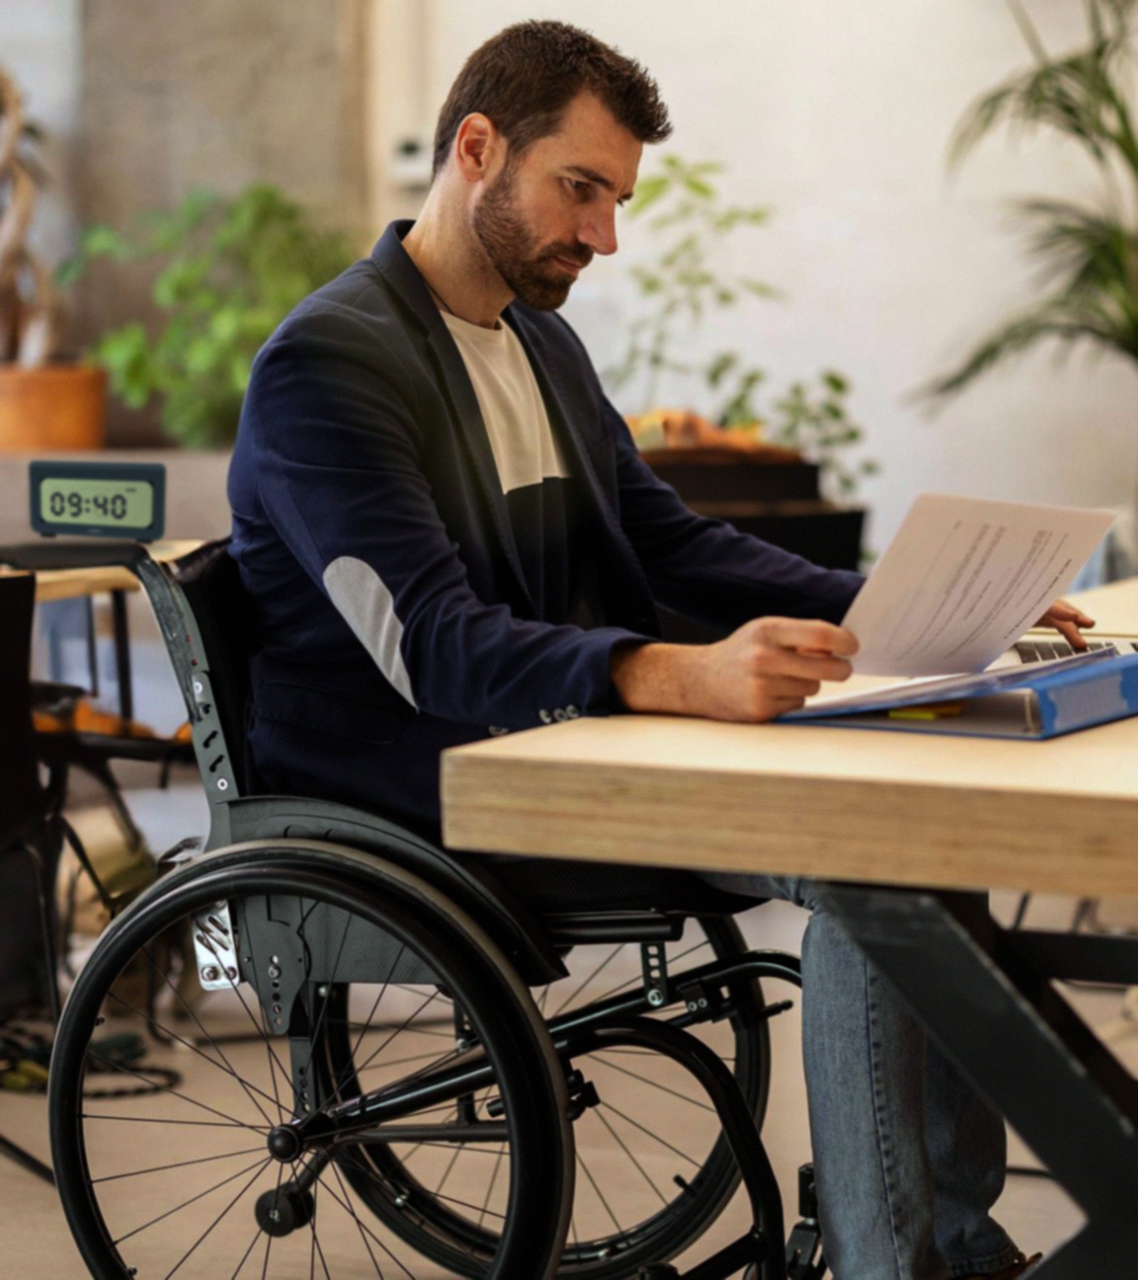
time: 9:40
